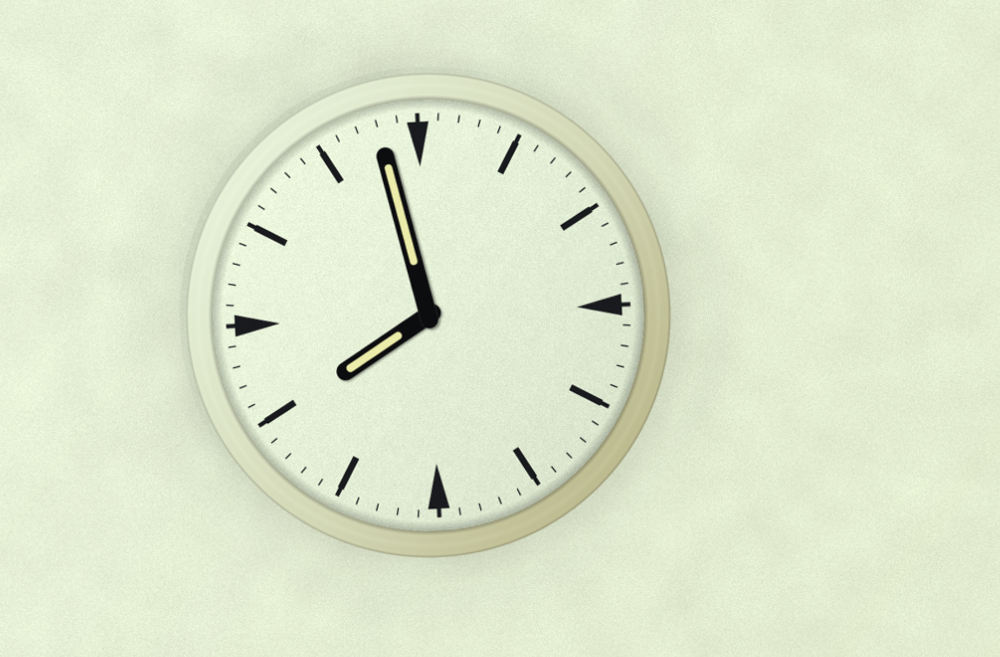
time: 7:58
